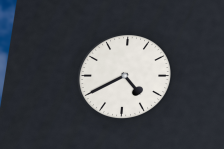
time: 4:40
